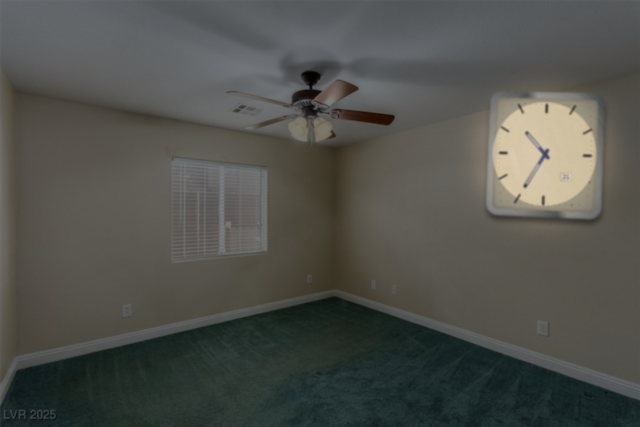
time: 10:35
